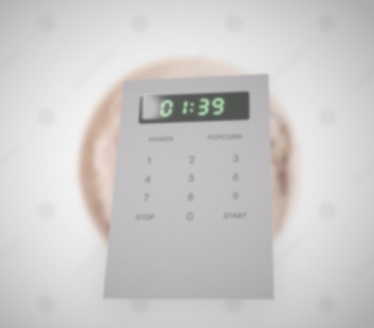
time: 1:39
